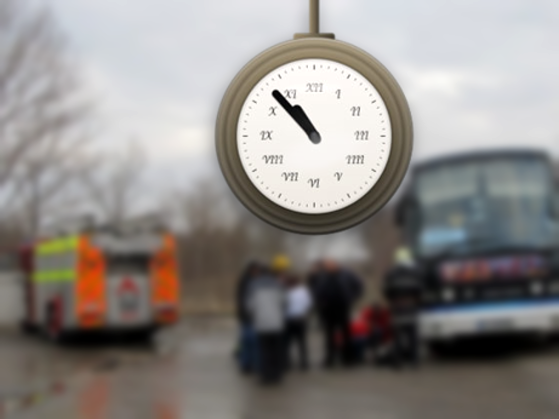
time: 10:53
